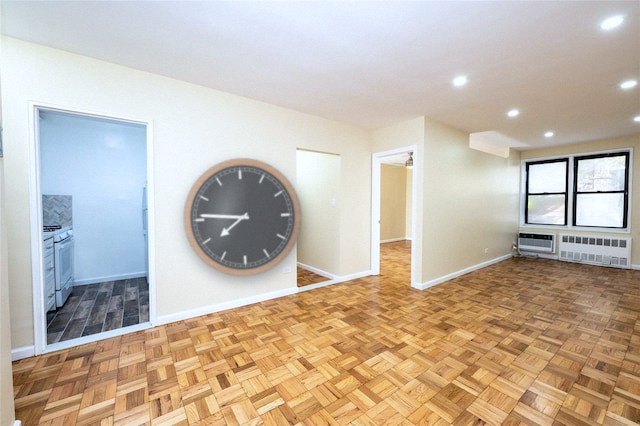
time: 7:46
